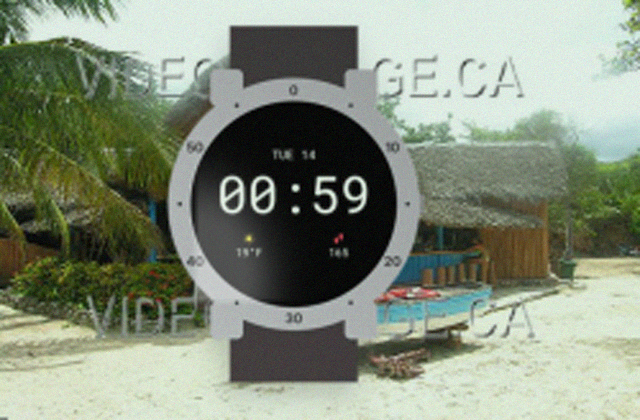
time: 0:59
